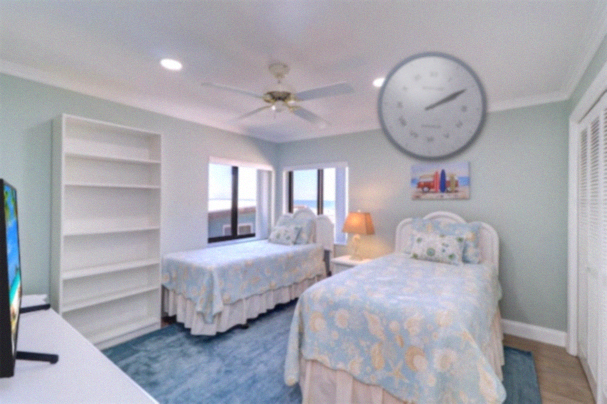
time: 2:10
